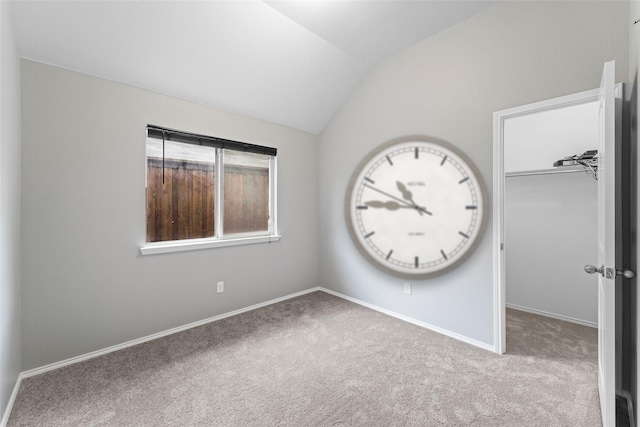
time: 10:45:49
